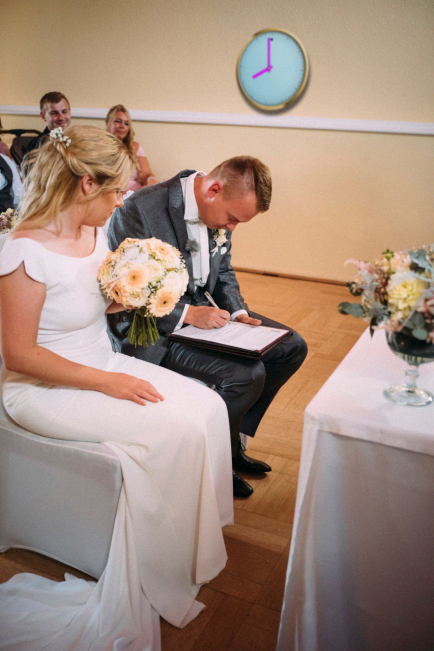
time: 7:59
